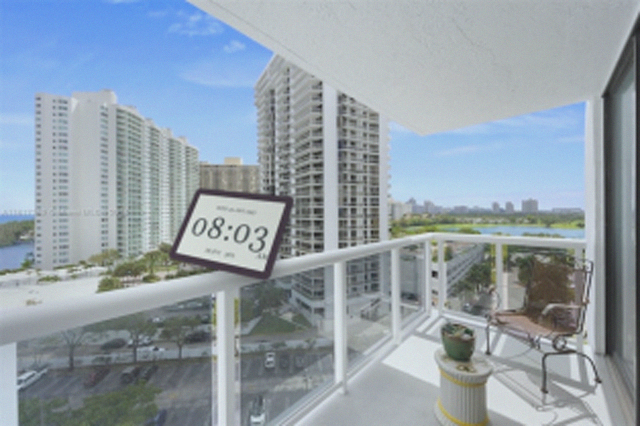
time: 8:03
